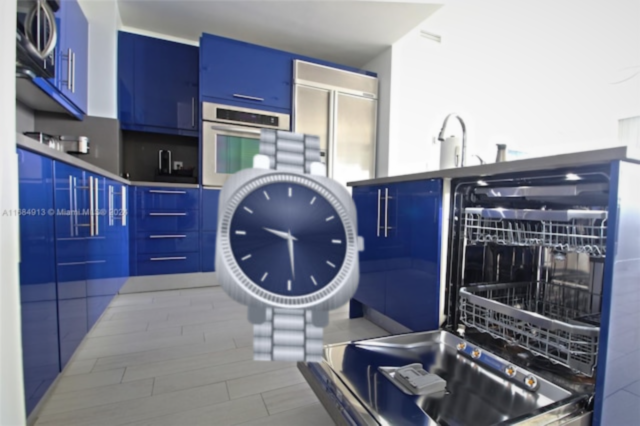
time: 9:29
